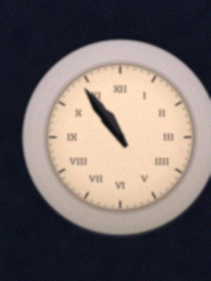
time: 10:54
